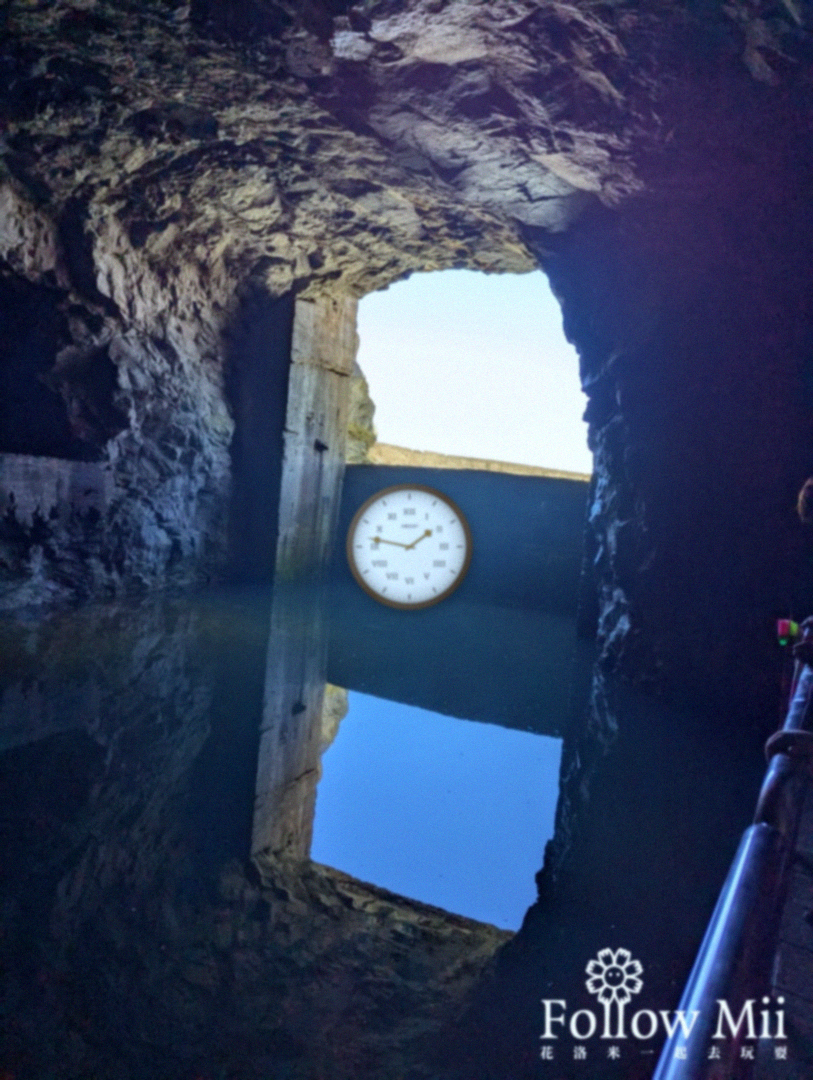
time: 1:47
